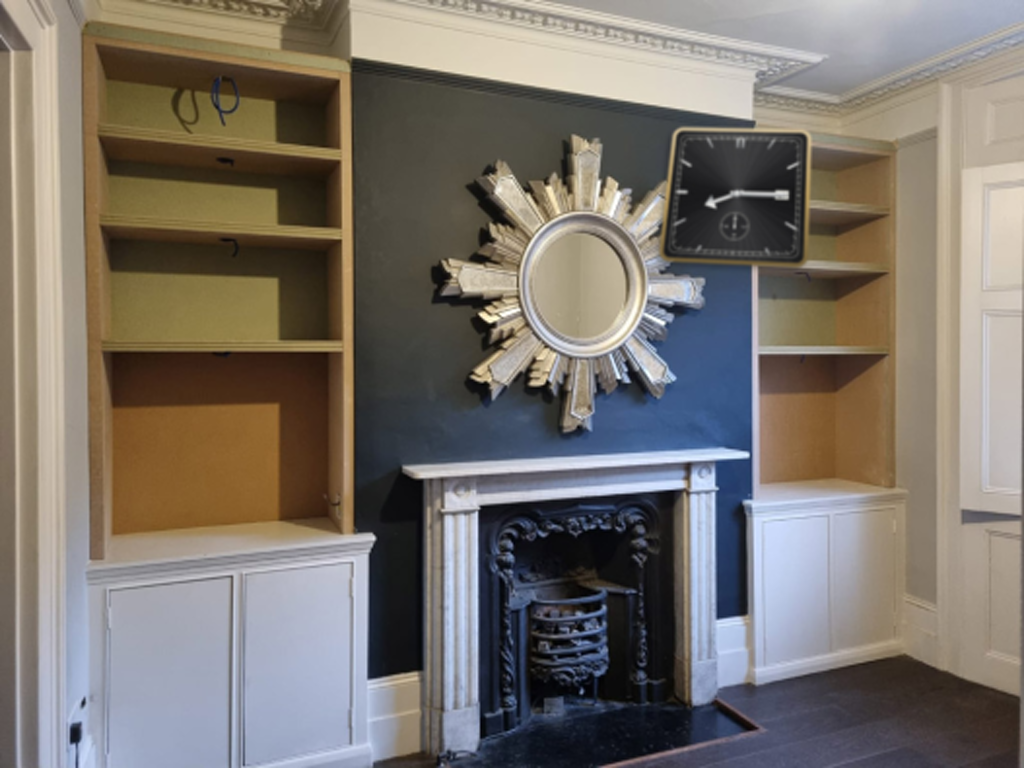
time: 8:15
